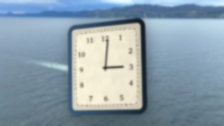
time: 3:01
